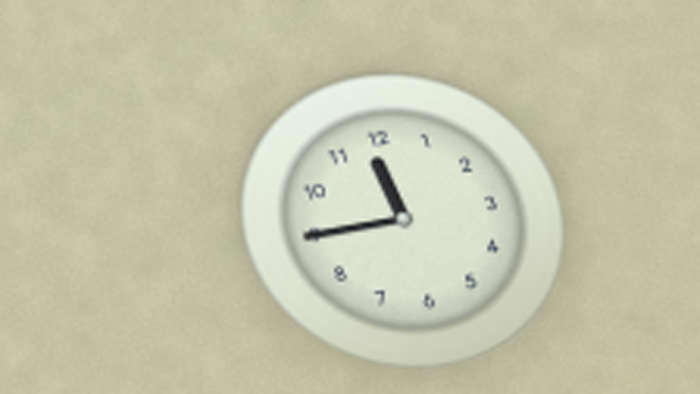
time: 11:45
